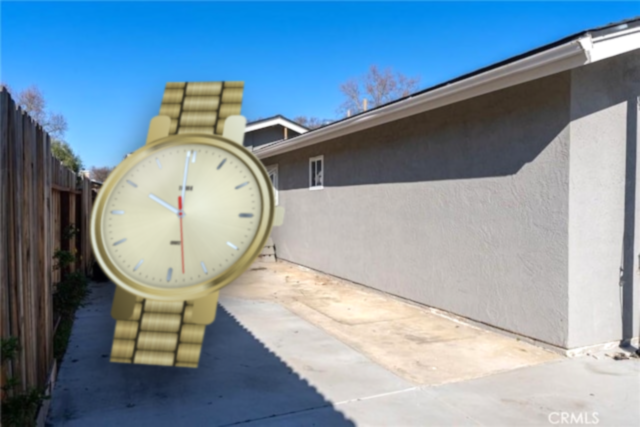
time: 9:59:28
